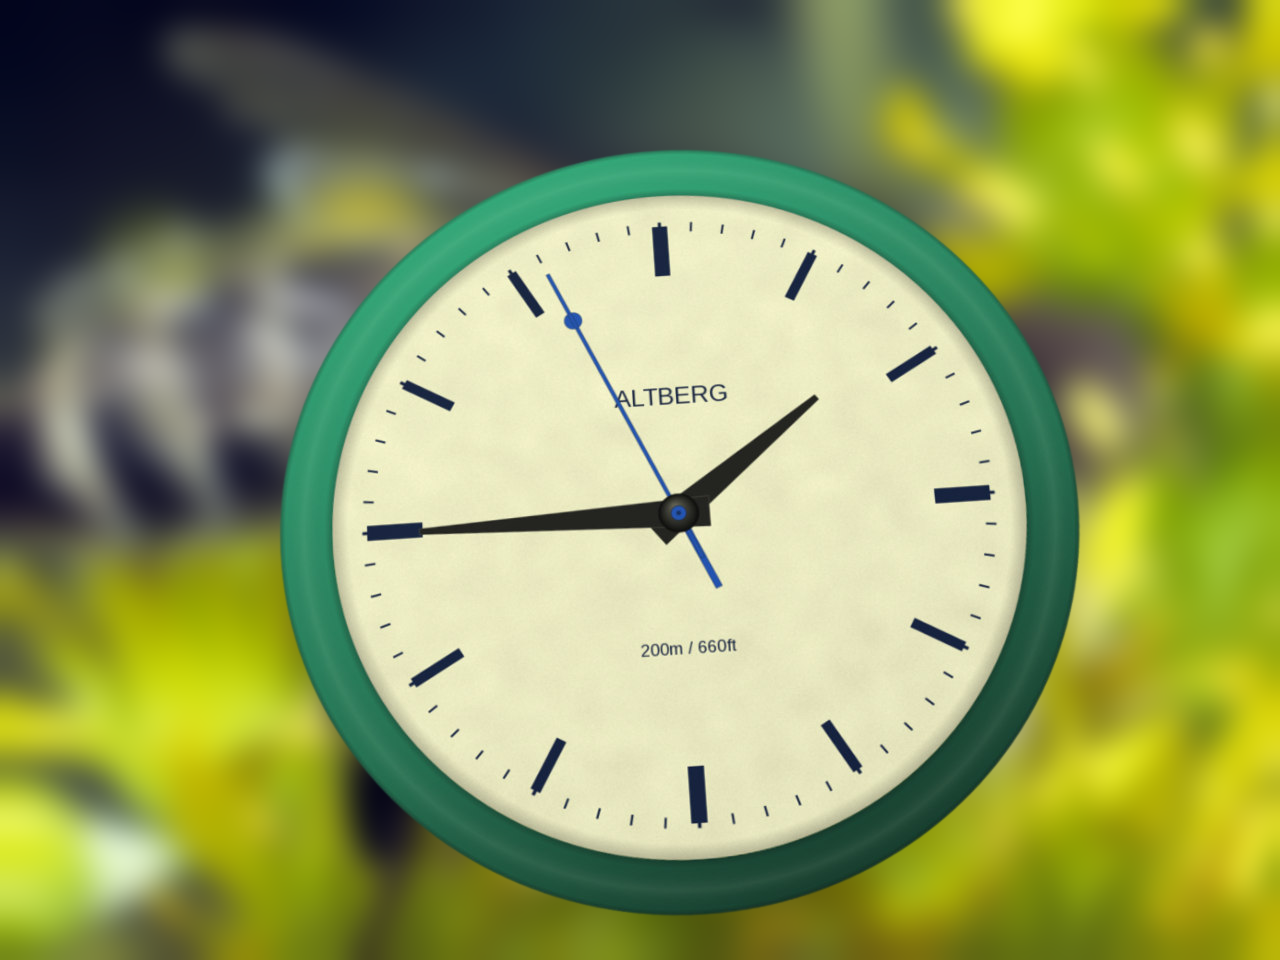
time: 1:44:56
